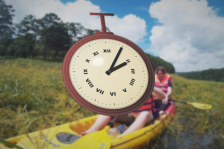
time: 2:05
